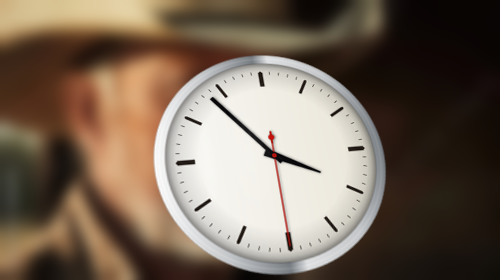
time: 3:53:30
